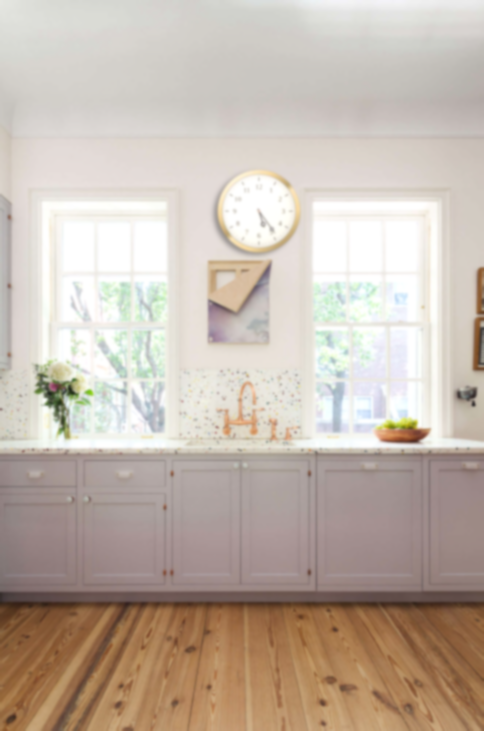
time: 5:24
